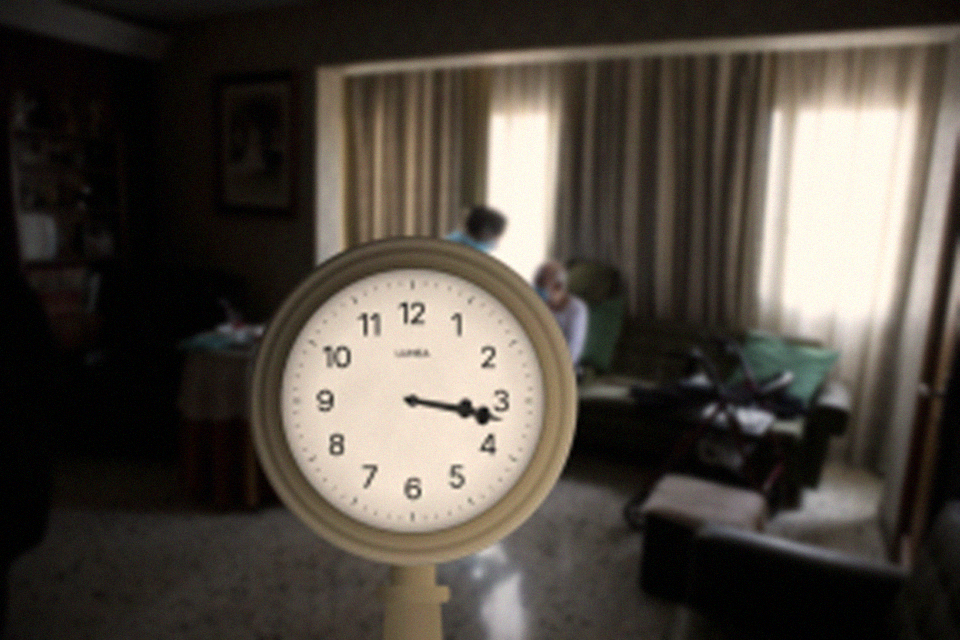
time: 3:17
